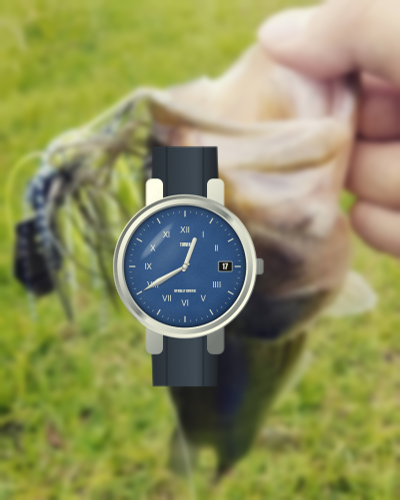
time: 12:40
